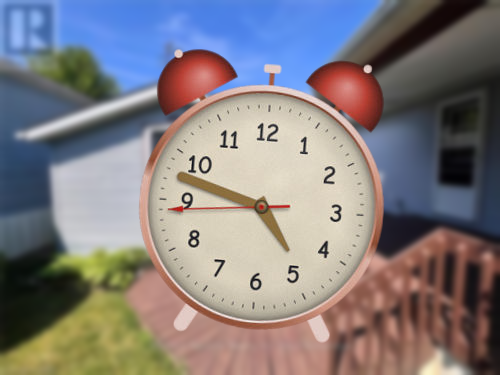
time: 4:47:44
